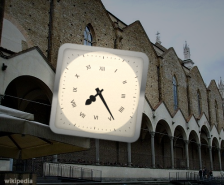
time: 7:24
